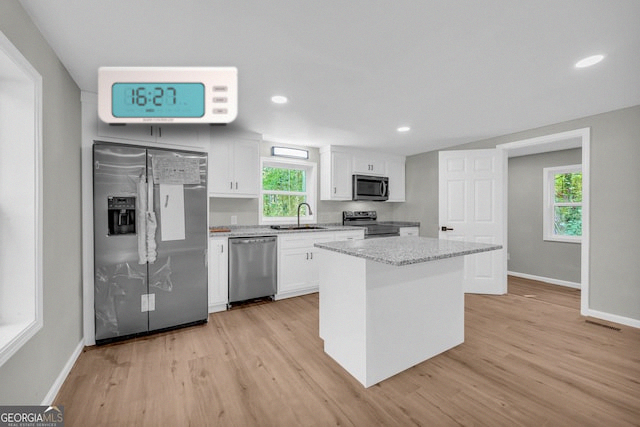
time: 16:27
